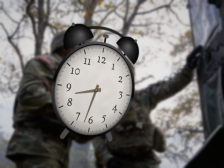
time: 8:32
